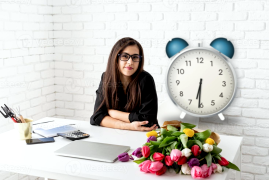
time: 6:31
